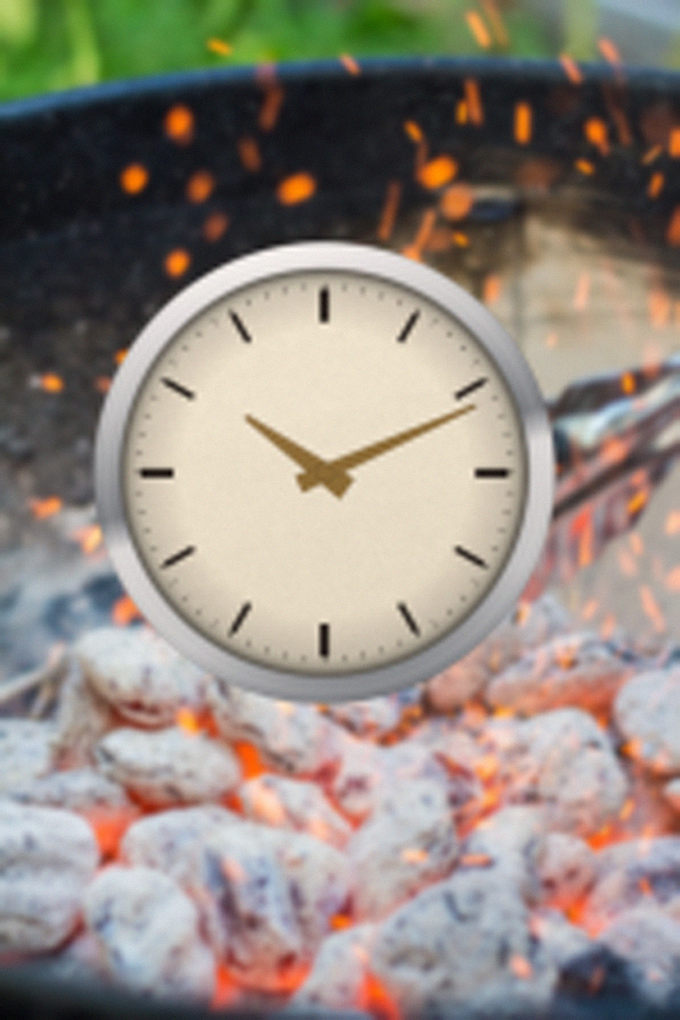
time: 10:11
